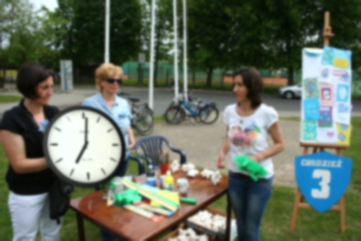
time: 7:01
